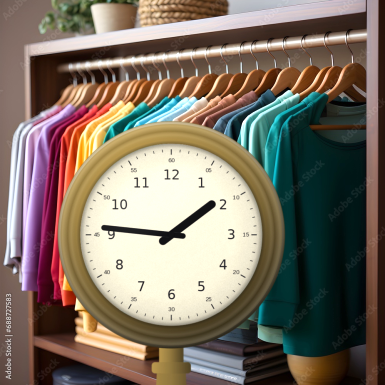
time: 1:46
